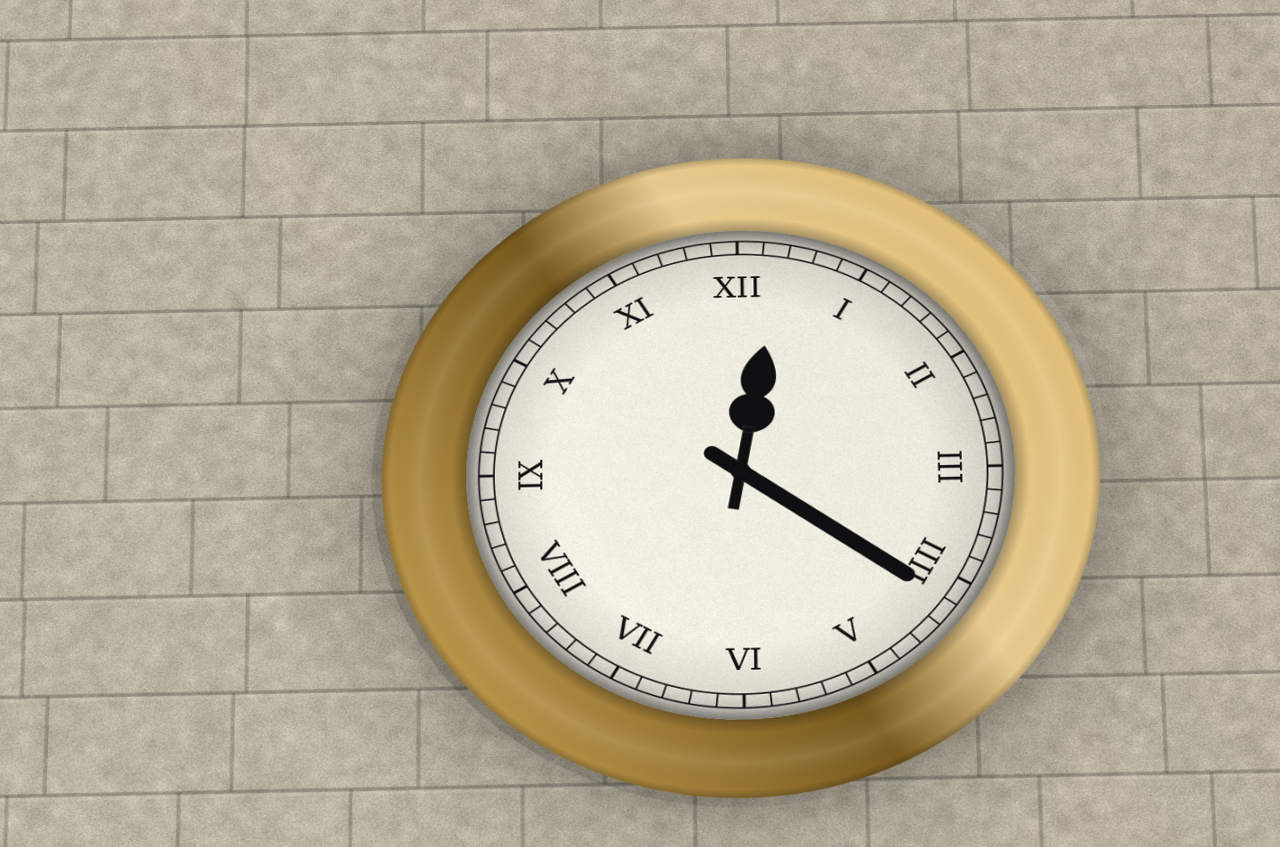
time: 12:21
